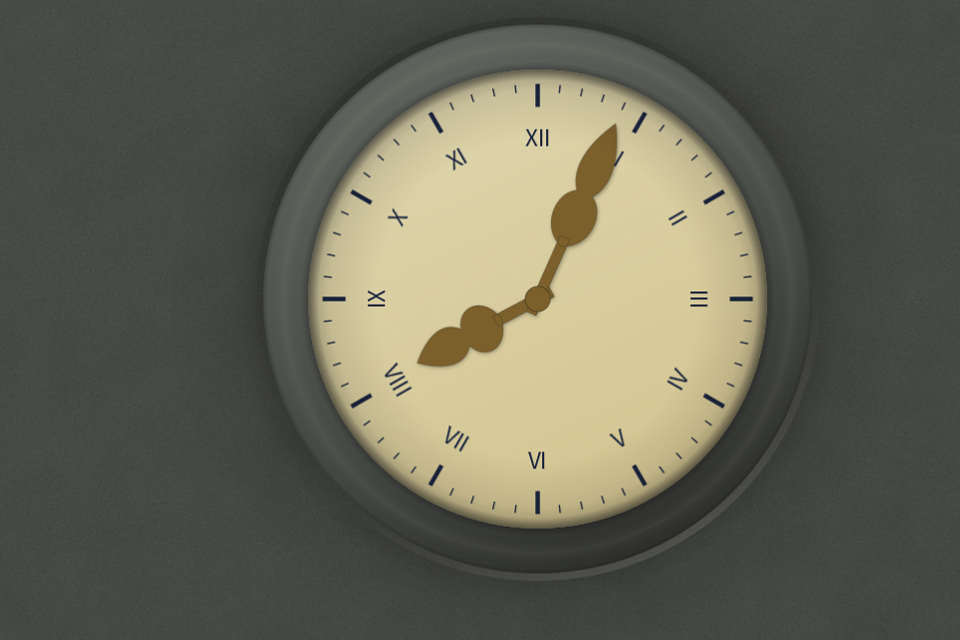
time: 8:04
